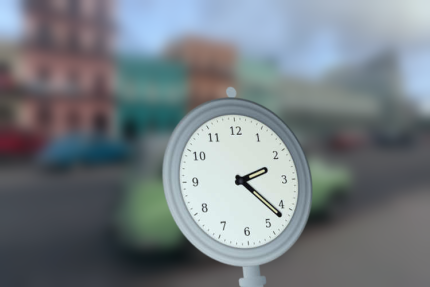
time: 2:22
